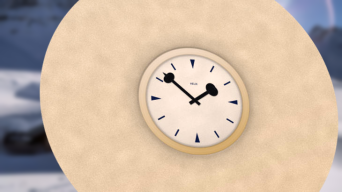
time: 1:52
